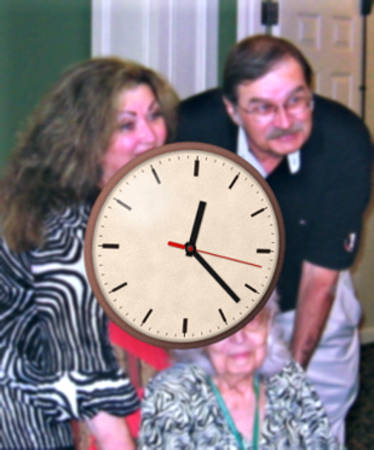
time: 12:22:17
